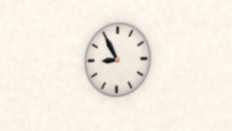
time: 8:55
